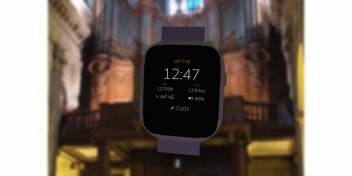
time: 12:47
